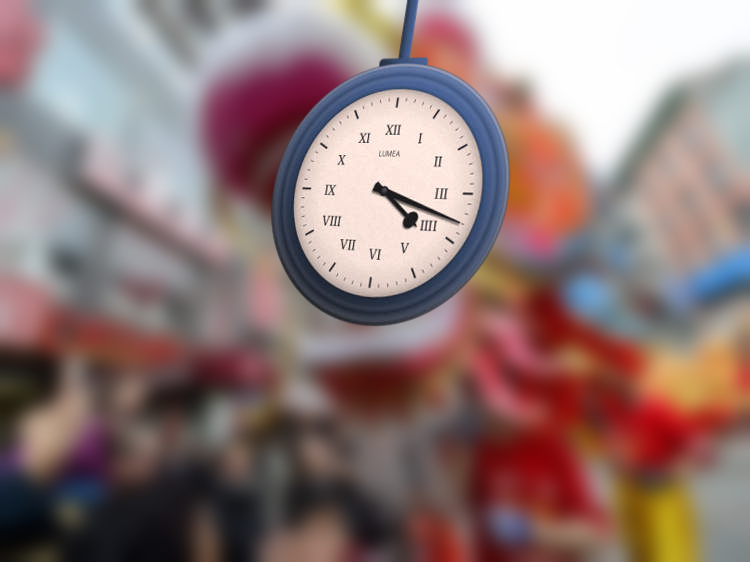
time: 4:18
